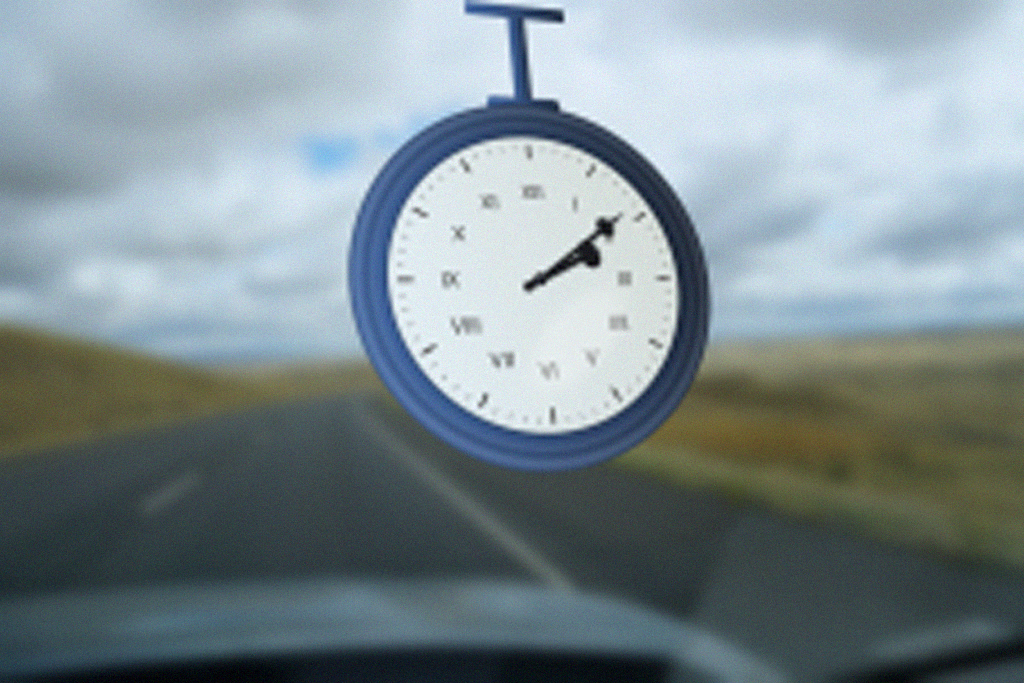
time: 2:09
